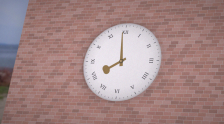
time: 7:59
